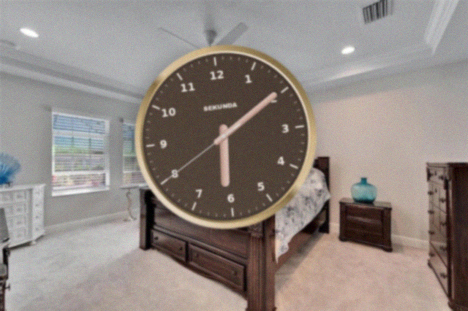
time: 6:09:40
